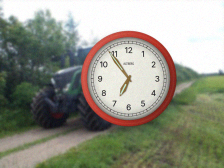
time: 6:54
